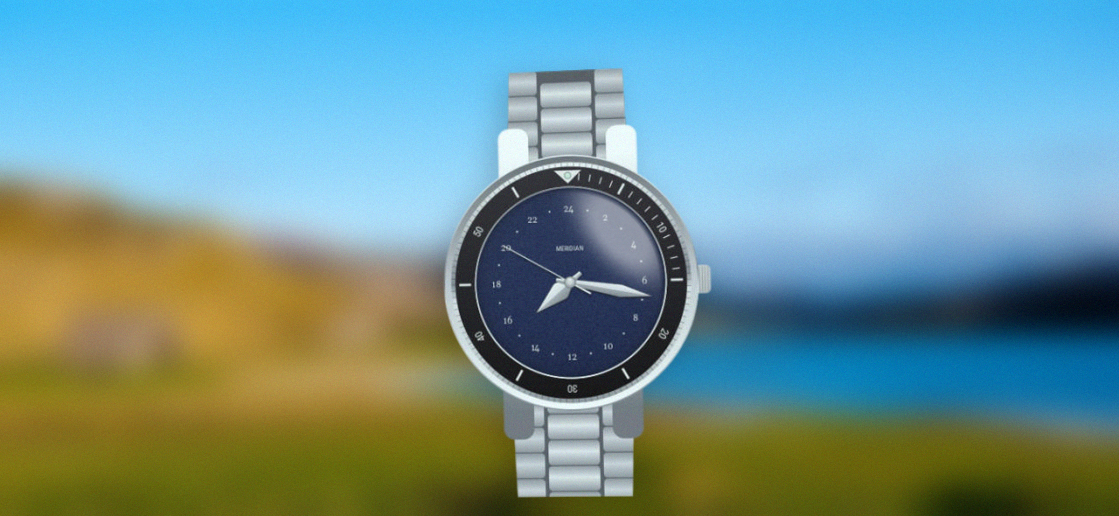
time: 15:16:50
